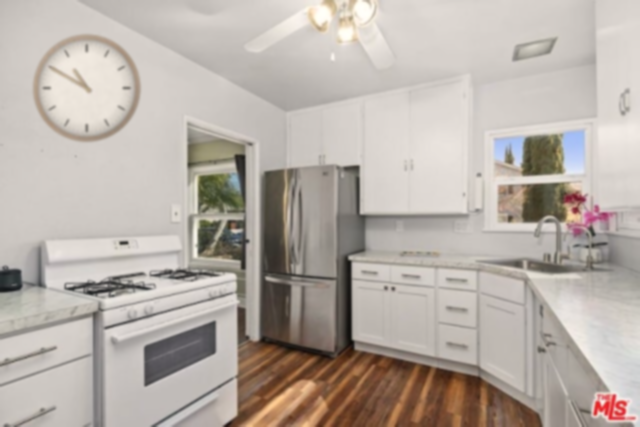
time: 10:50
